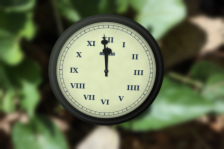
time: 11:59
